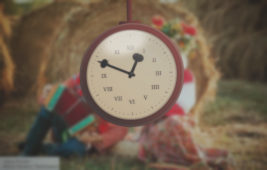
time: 12:49
